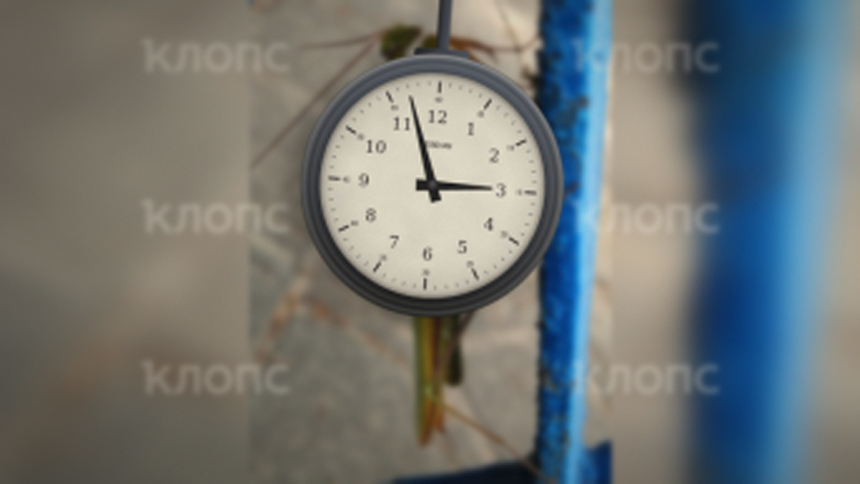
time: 2:57
